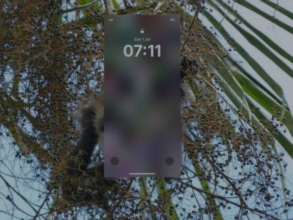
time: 7:11
